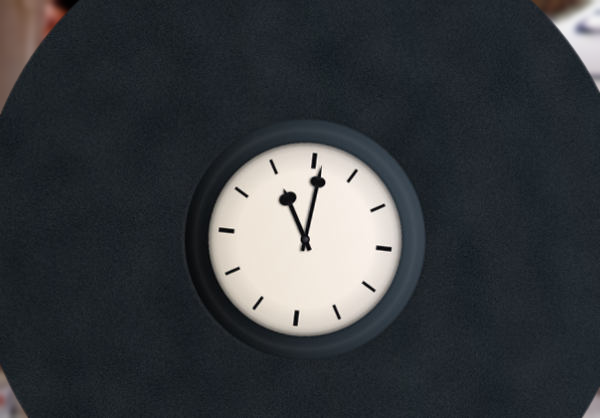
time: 11:01
